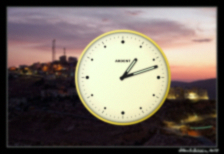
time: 1:12
